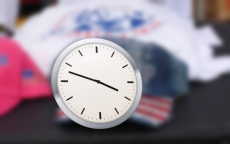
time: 3:48
